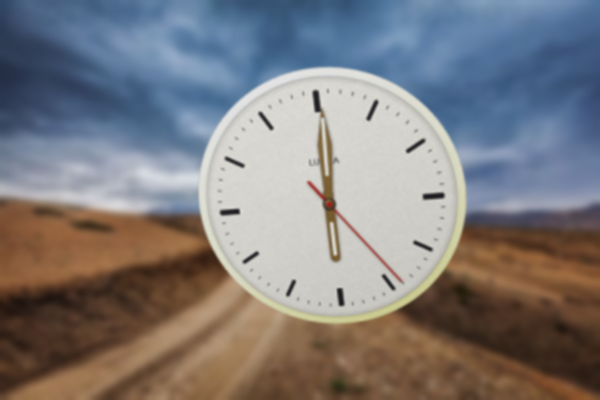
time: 6:00:24
